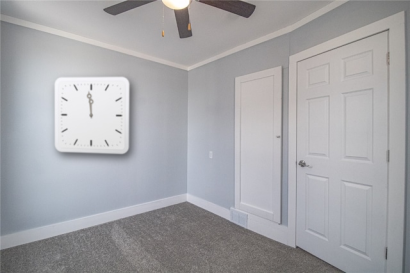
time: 11:59
